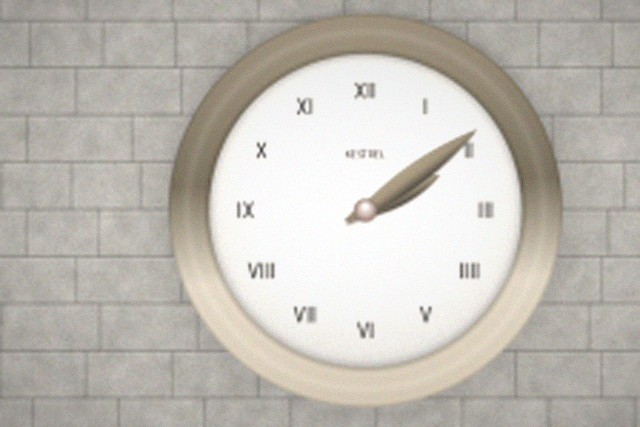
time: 2:09
